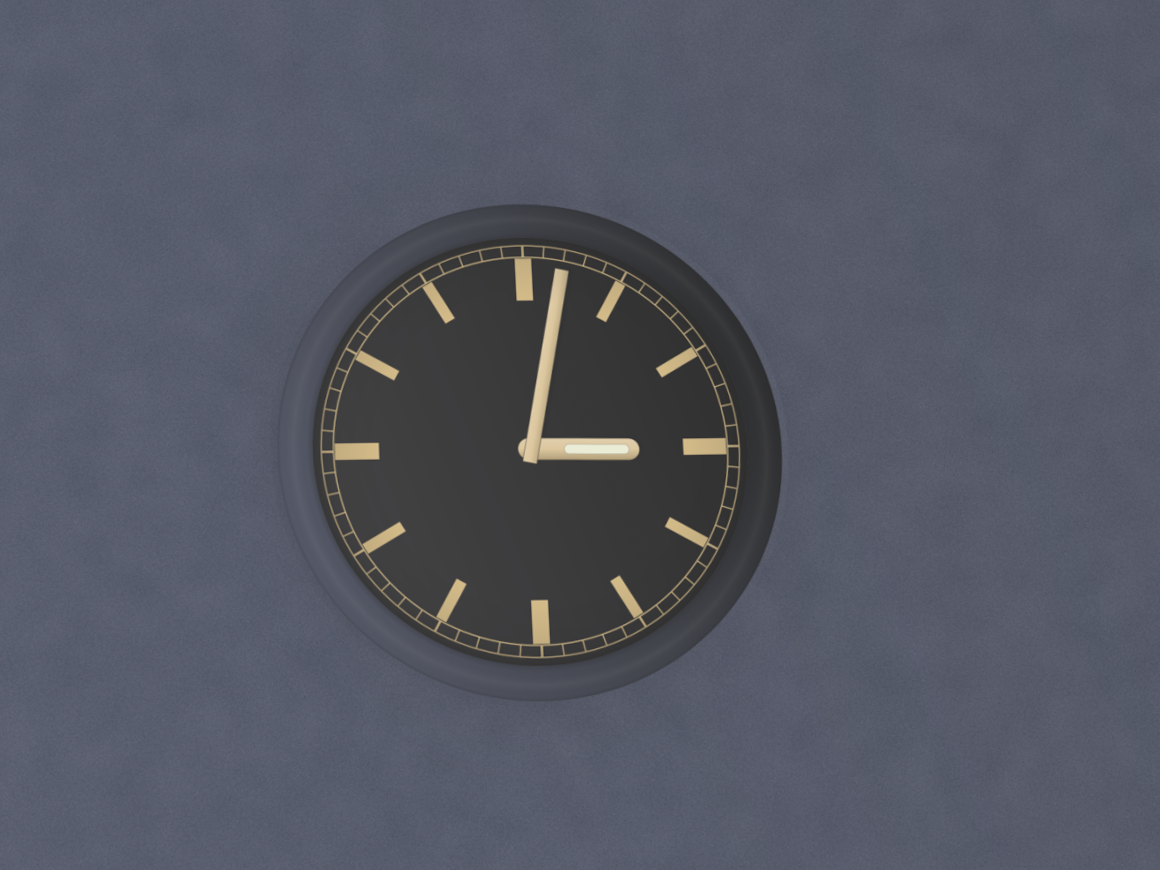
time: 3:02
